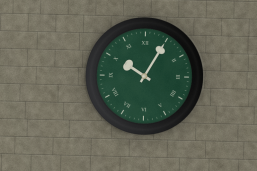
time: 10:05
